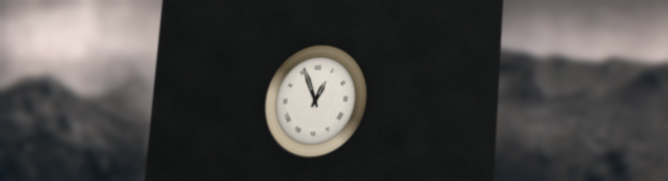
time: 12:56
